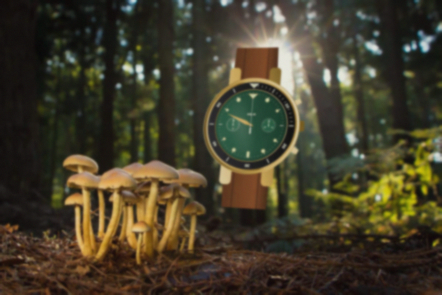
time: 9:49
